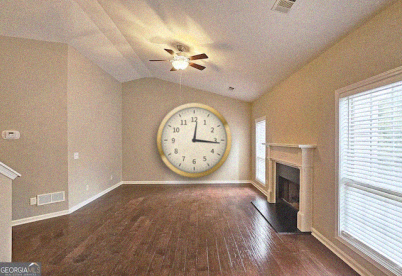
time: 12:16
